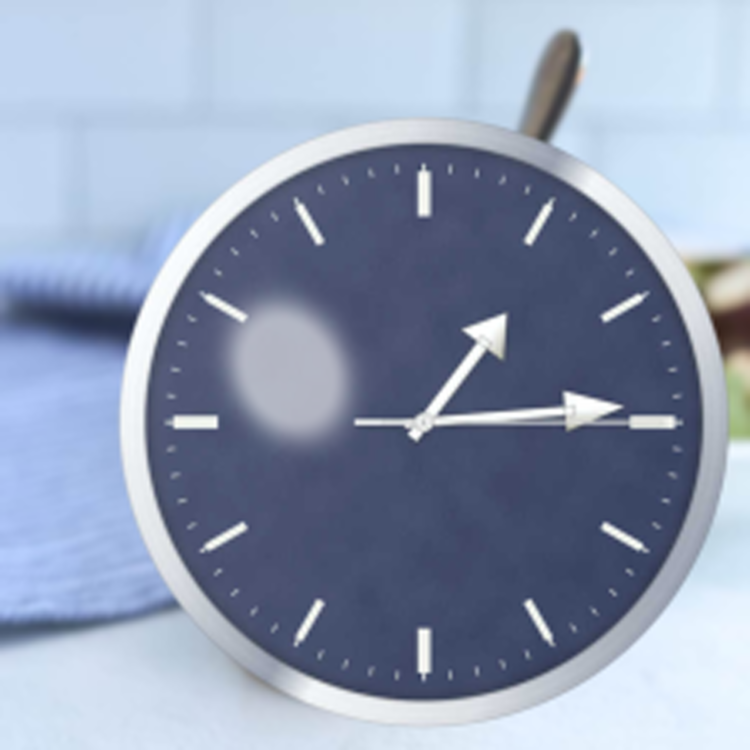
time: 1:14:15
